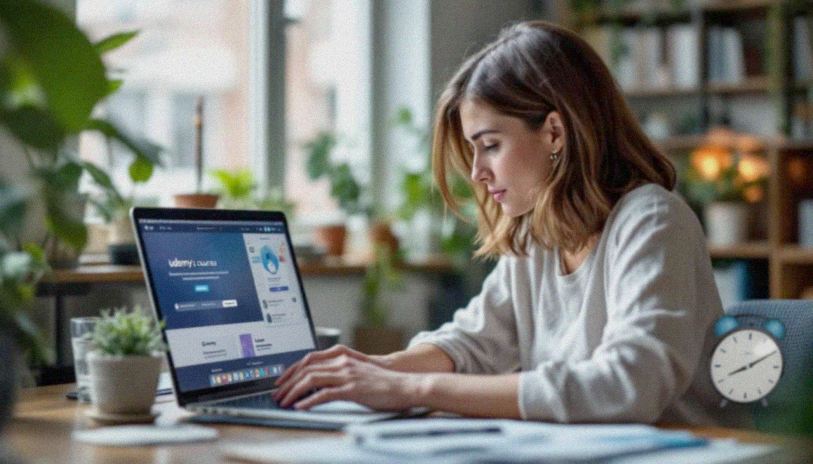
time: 8:10
